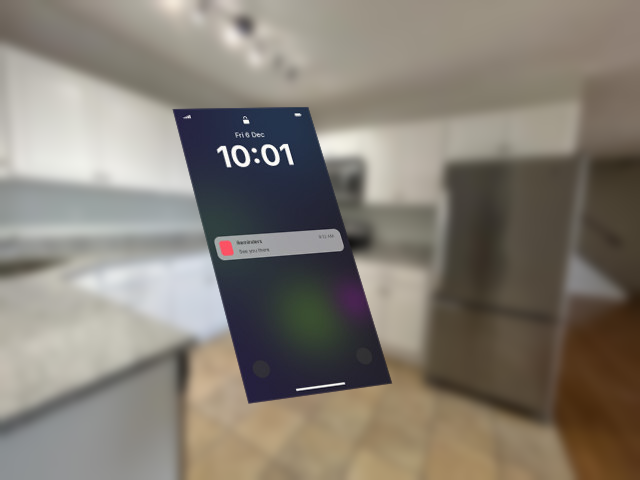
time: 10:01
